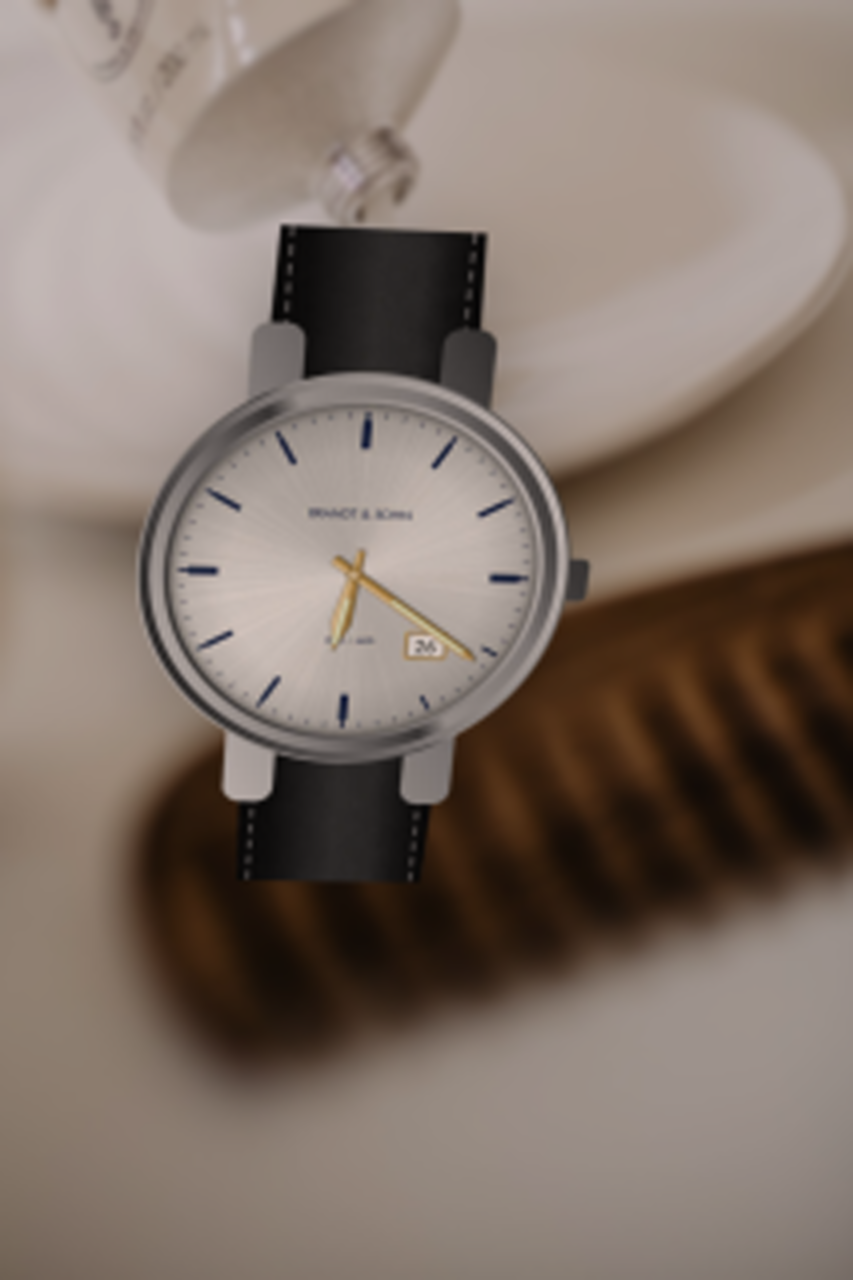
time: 6:21
